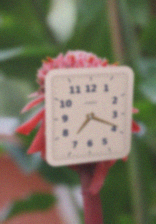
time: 7:19
